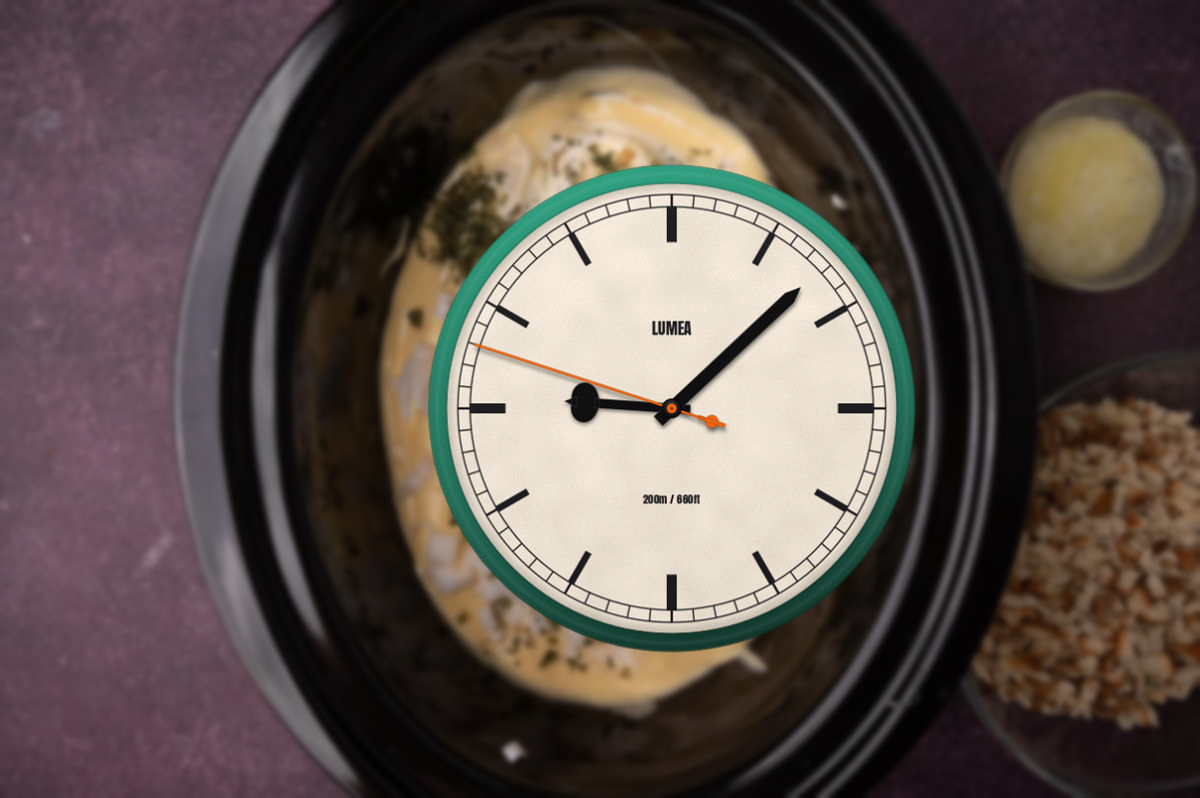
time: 9:07:48
